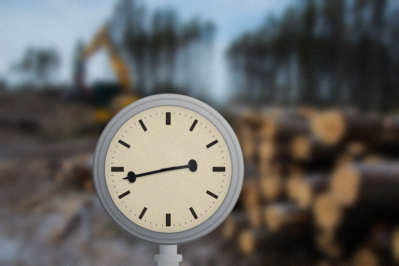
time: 2:43
